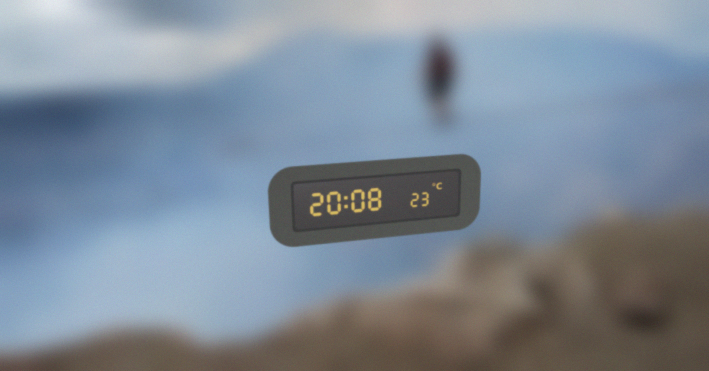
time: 20:08
